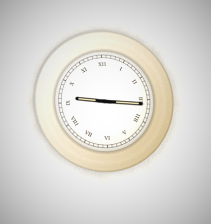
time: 9:16
